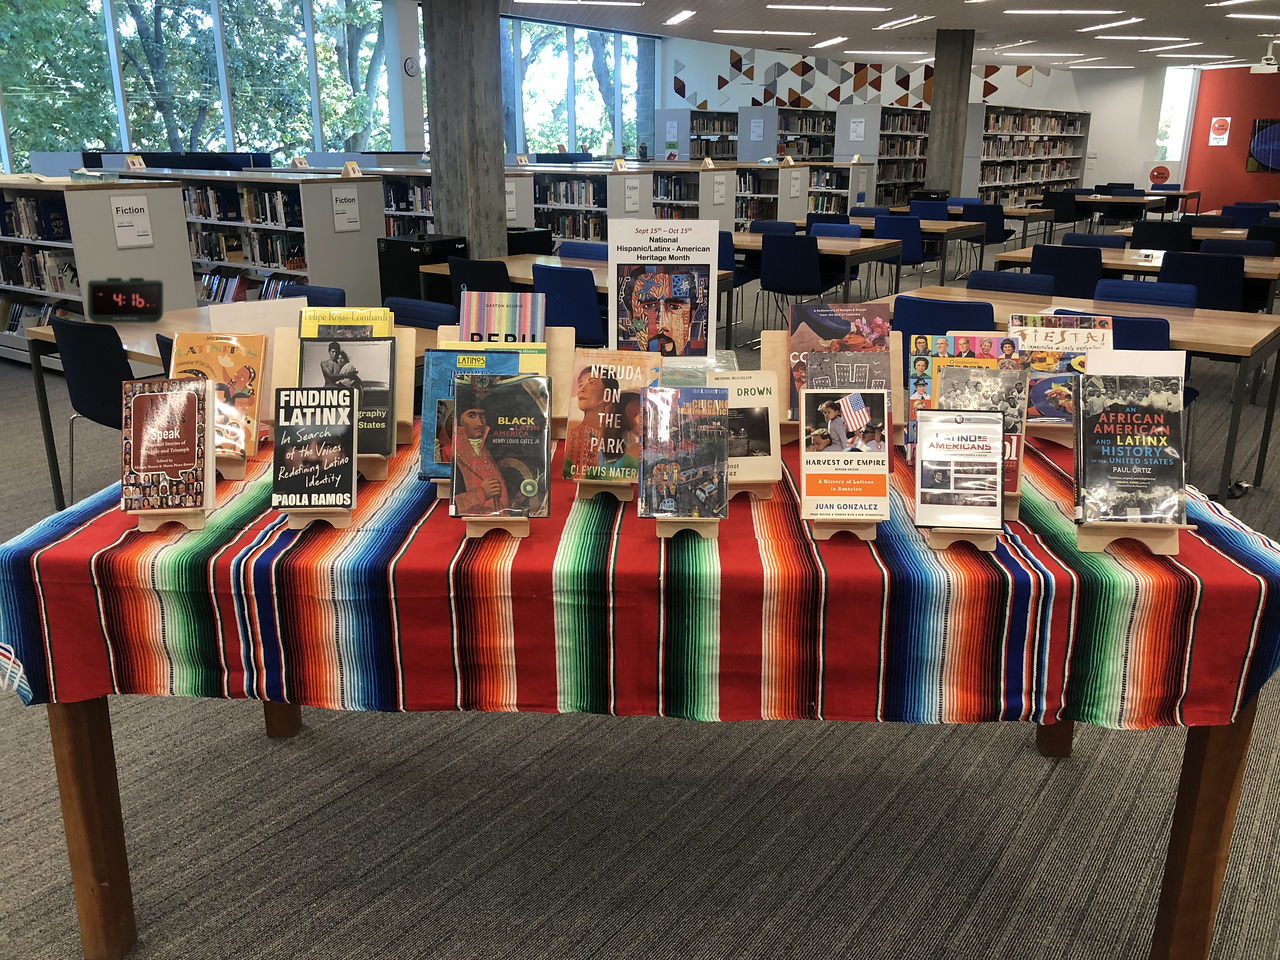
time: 4:16
